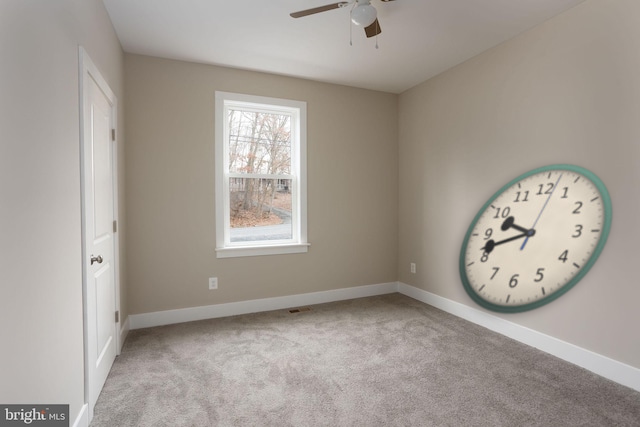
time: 9:42:02
